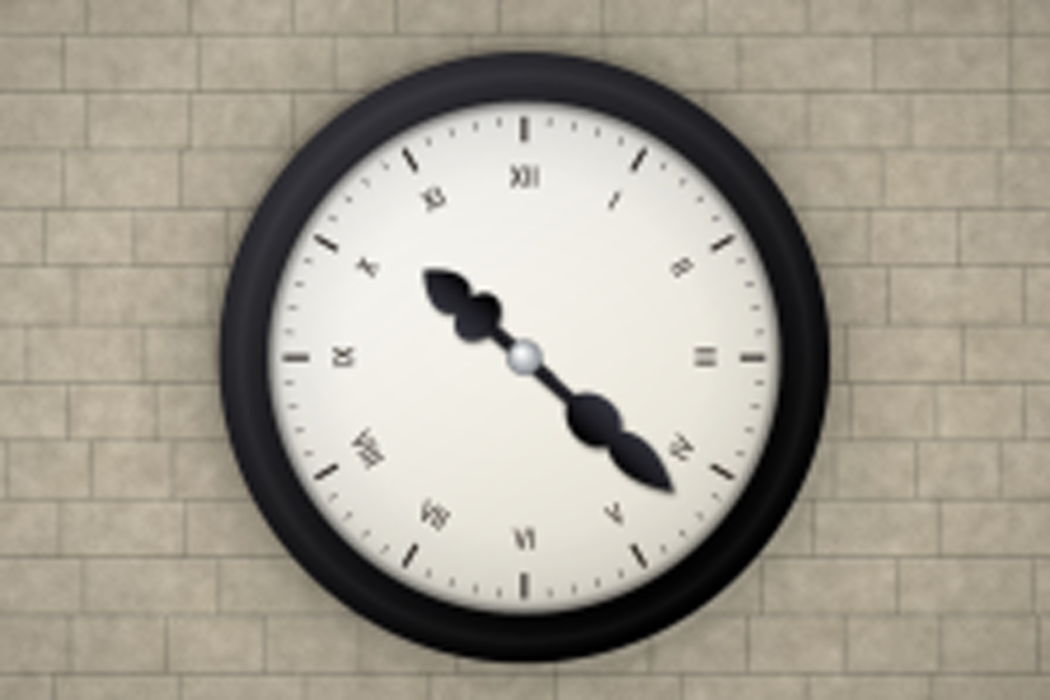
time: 10:22
